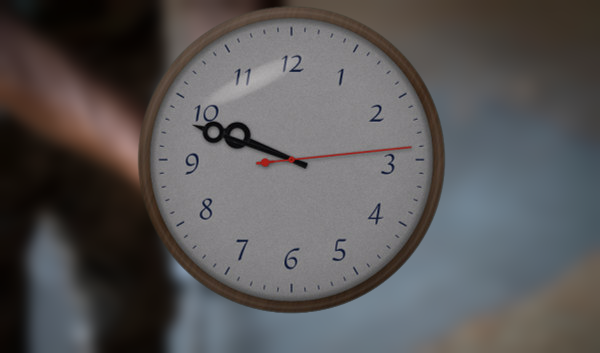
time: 9:48:14
